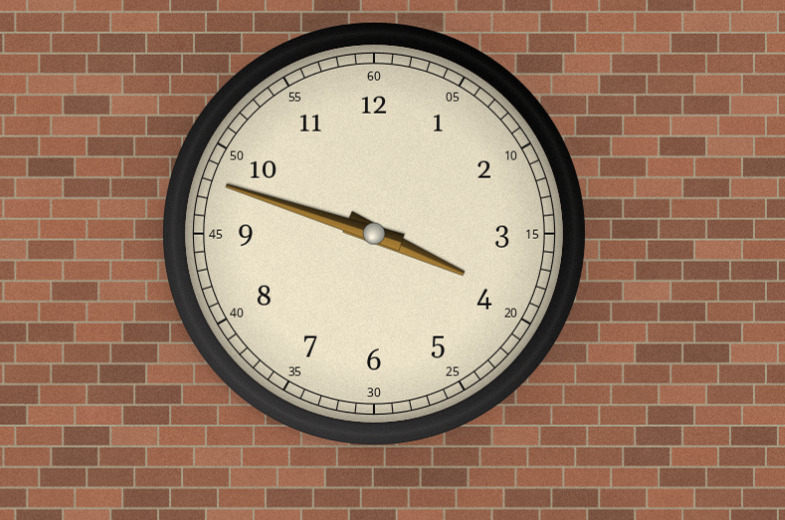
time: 3:48
